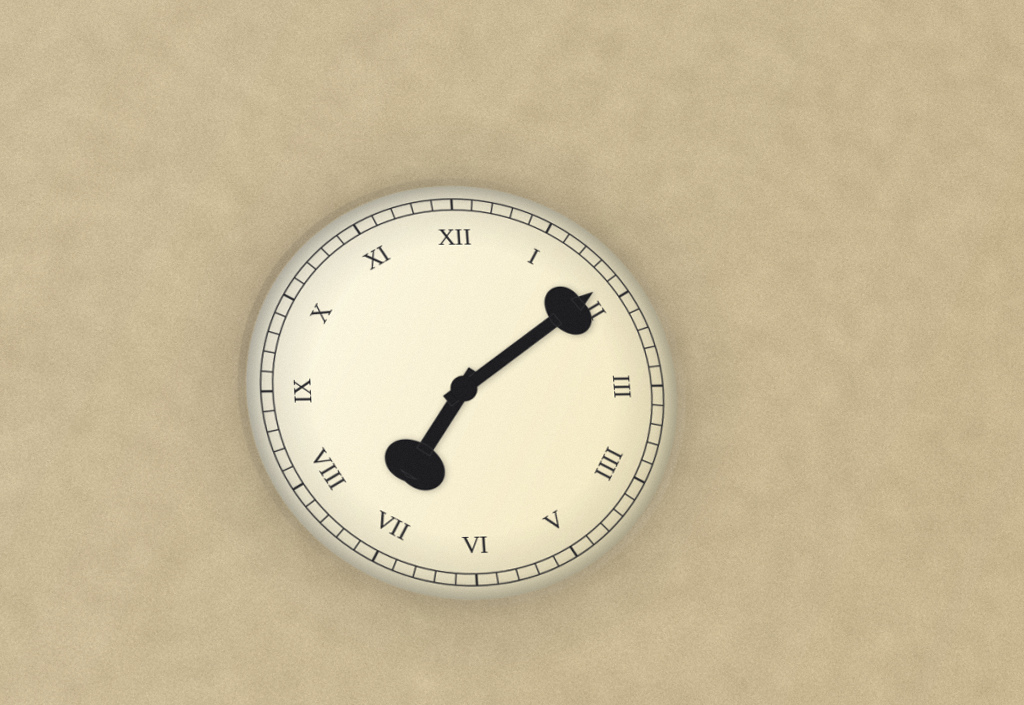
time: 7:09
